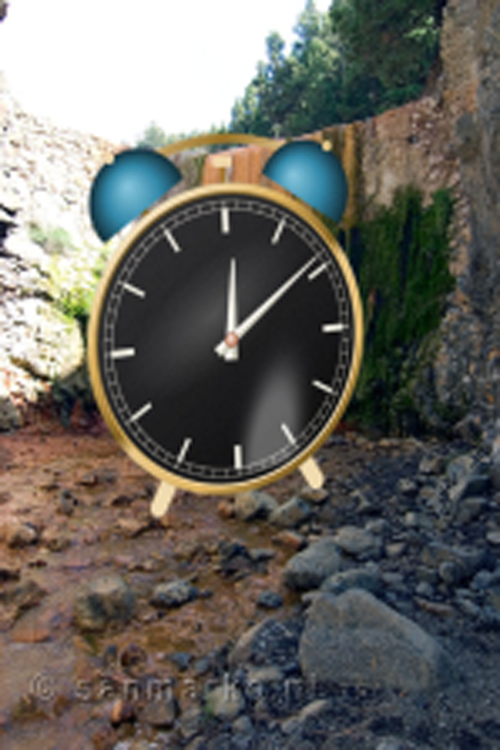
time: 12:09
